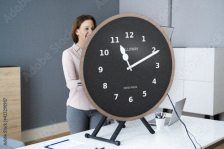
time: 11:11
